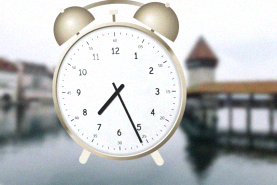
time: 7:26
